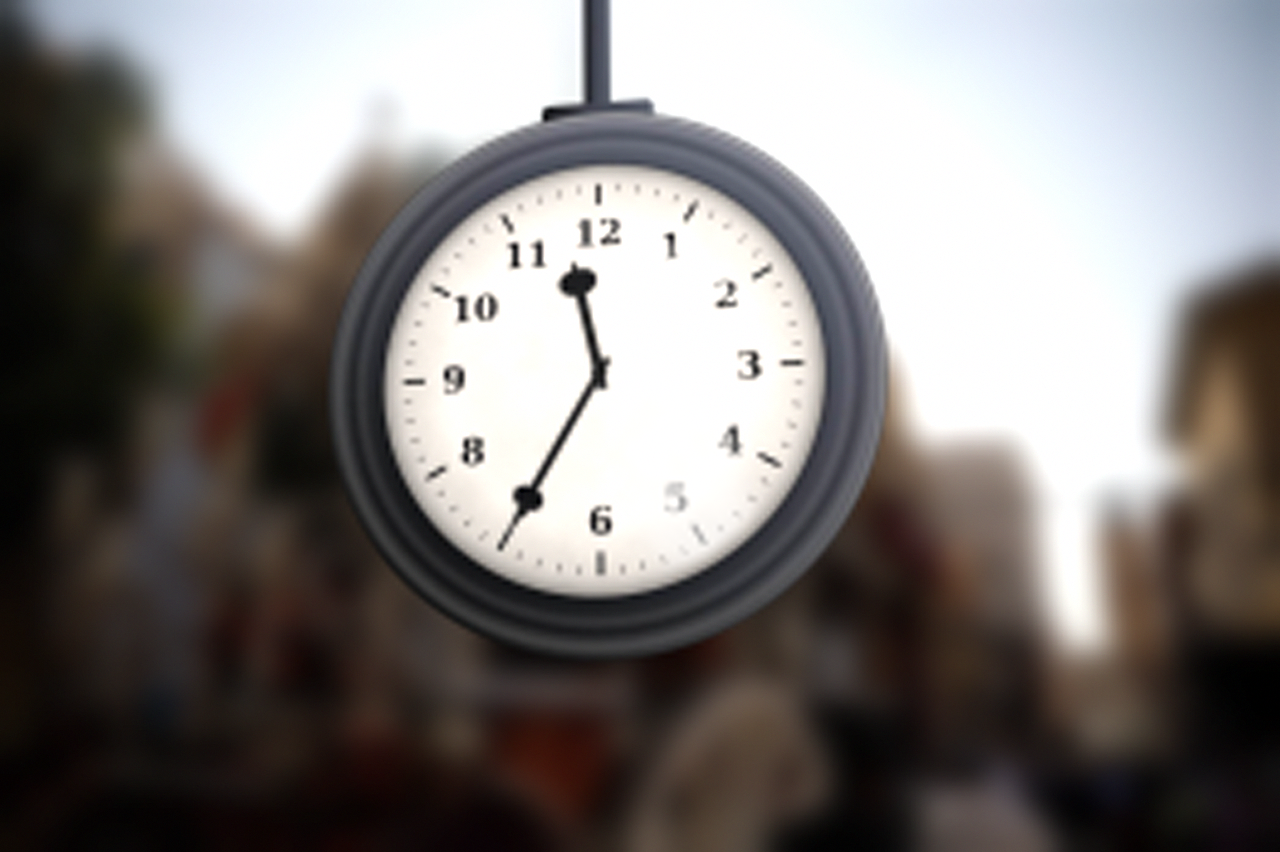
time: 11:35
